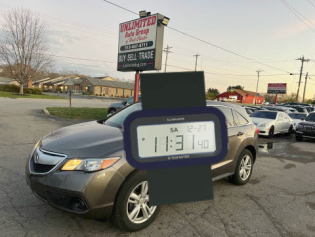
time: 11:31:40
